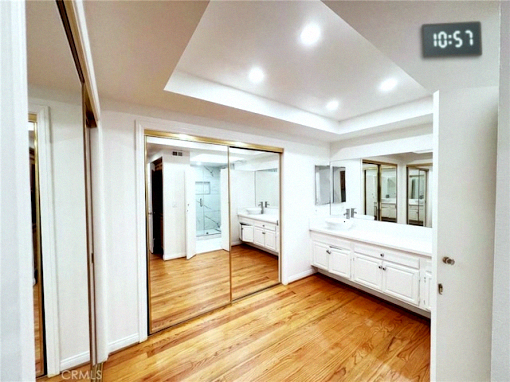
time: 10:57
